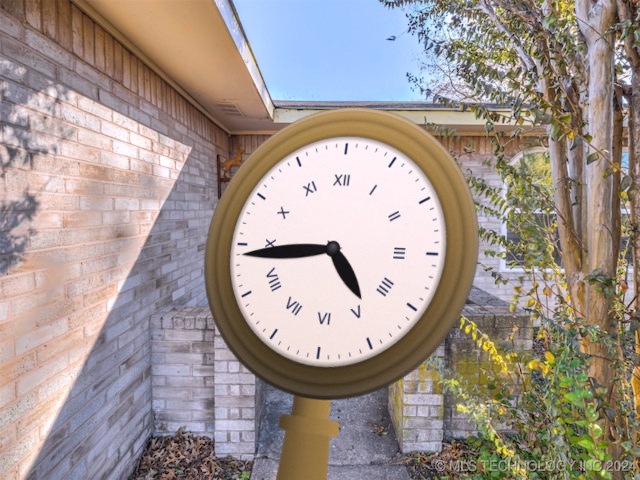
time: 4:44
